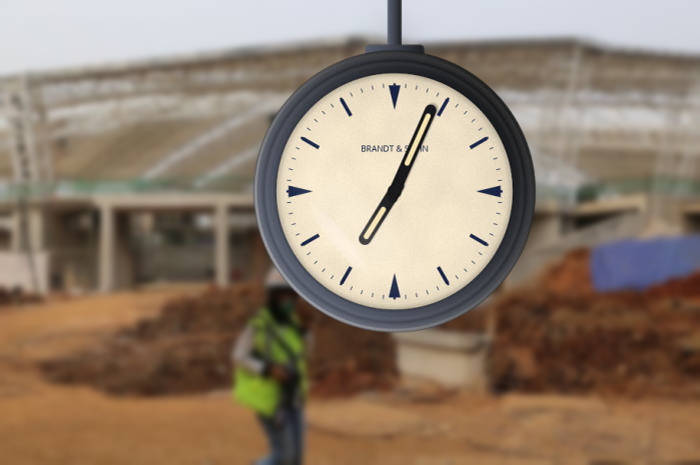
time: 7:04
